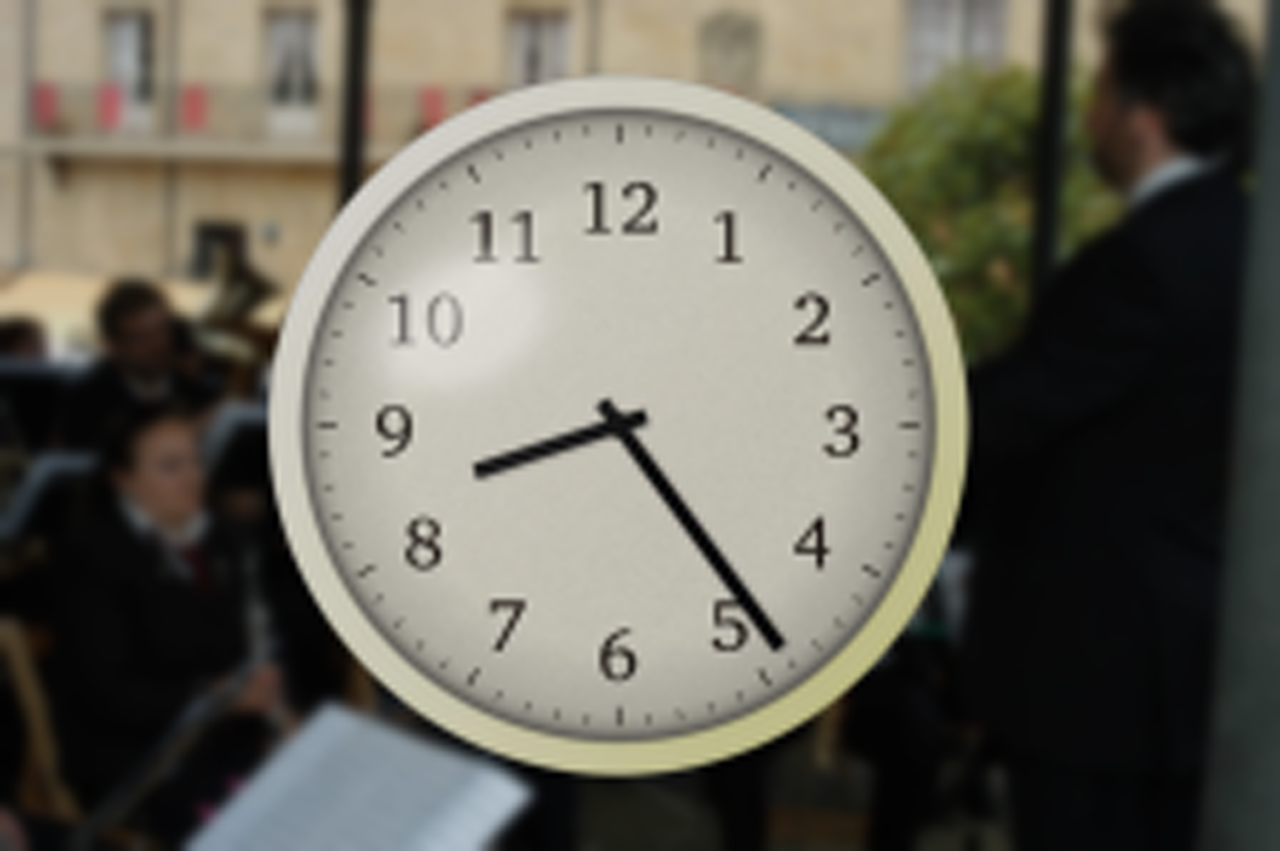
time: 8:24
